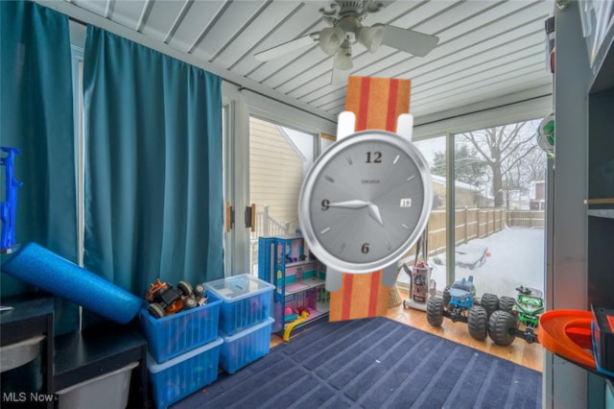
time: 4:45
